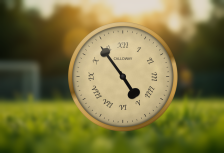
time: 4:54
